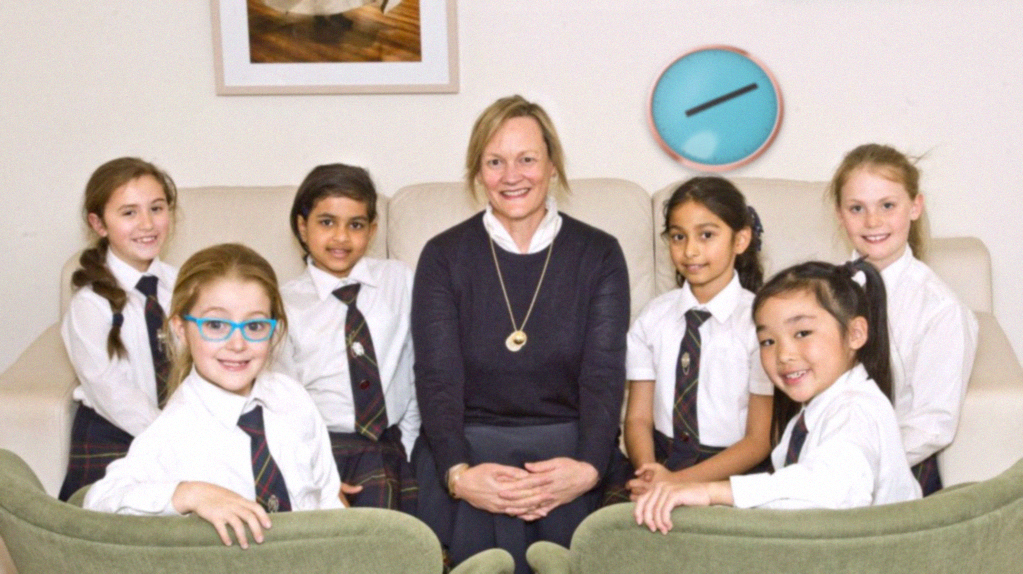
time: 8:11
